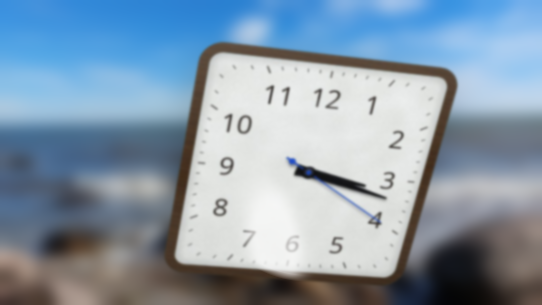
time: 3:17:20
